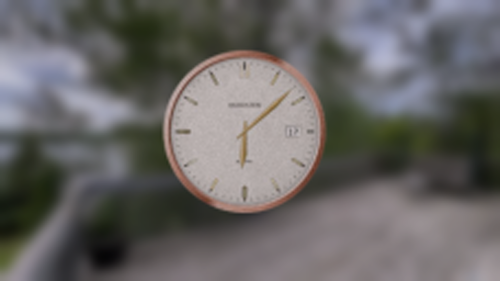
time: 6:08
